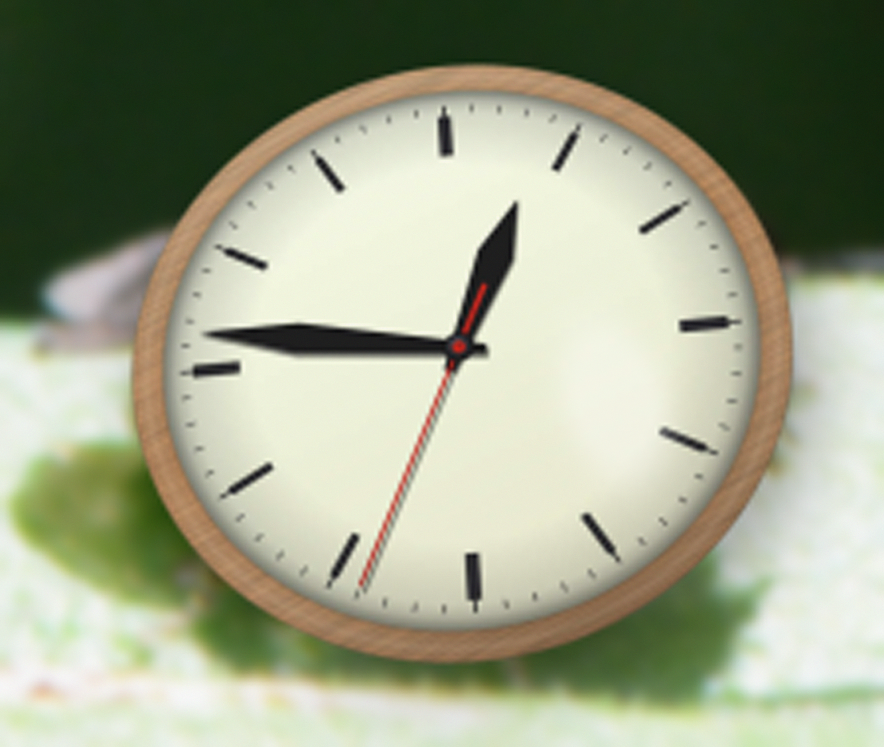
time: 12:46:34
